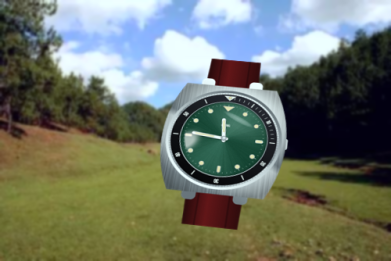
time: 11:46
